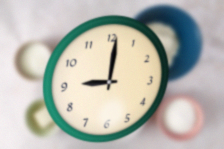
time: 9:01
